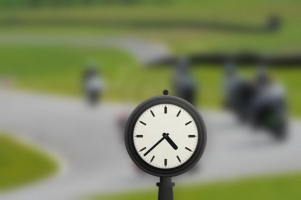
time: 4:38
